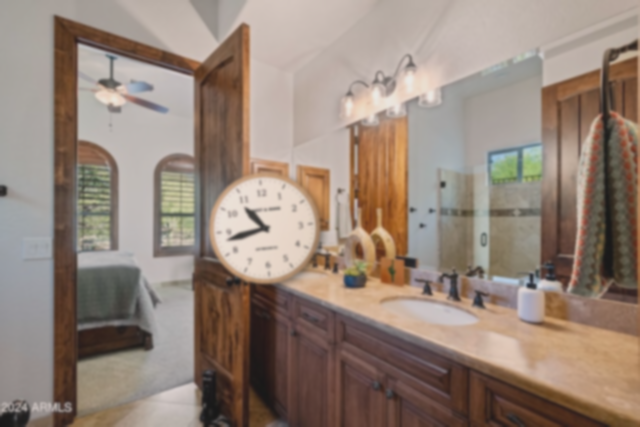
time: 10:43
